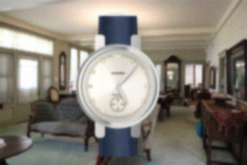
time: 5:07
